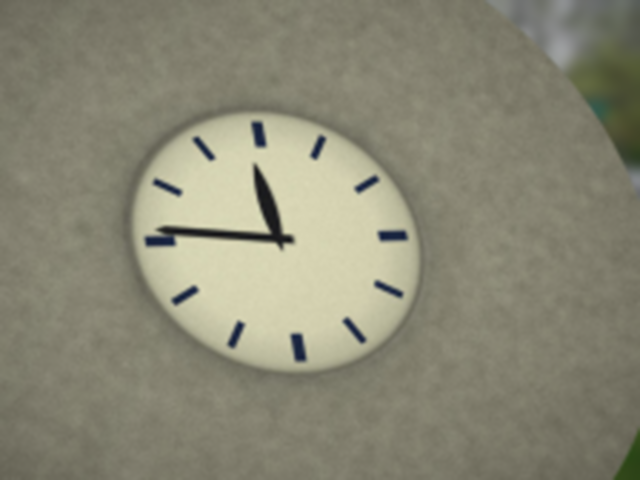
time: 11:46
